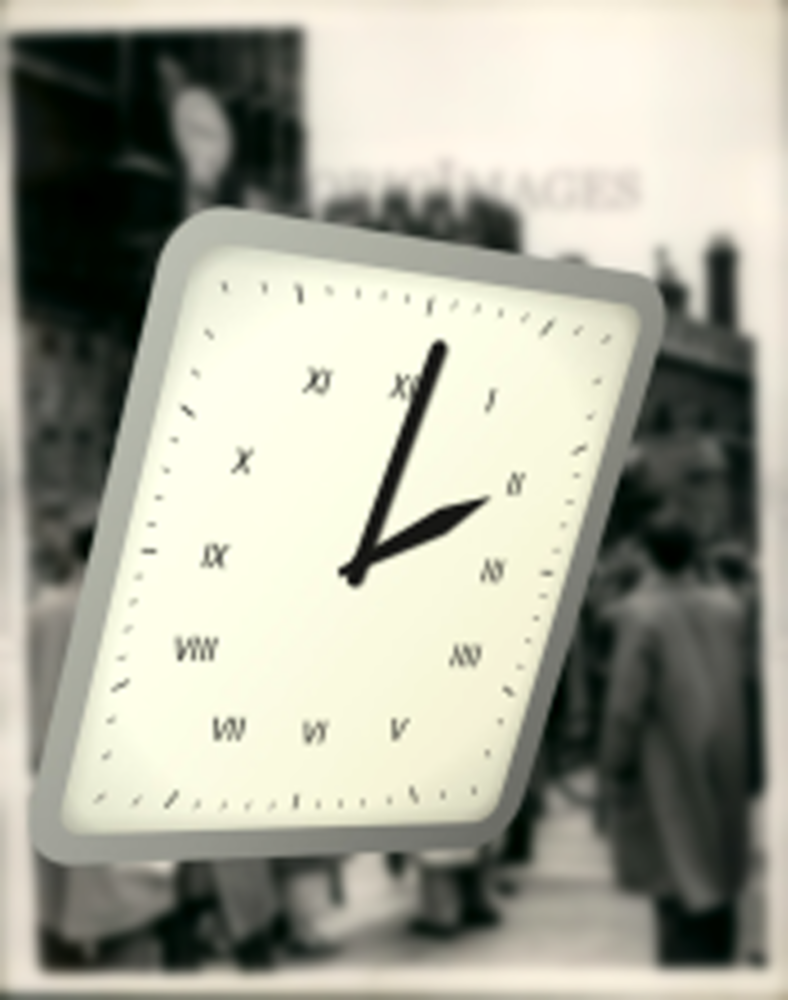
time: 2:01
